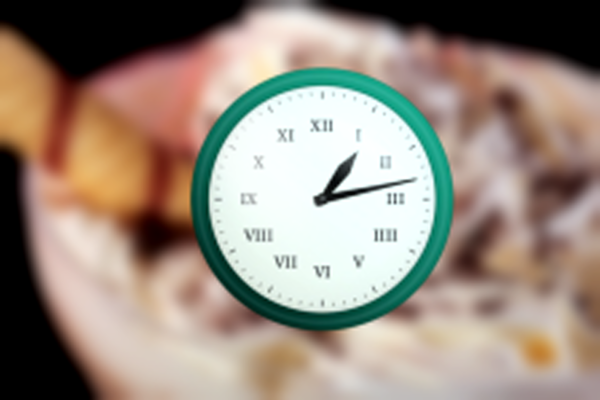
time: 1:13
